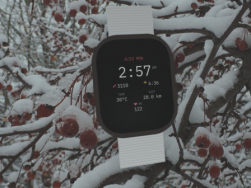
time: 2:57
